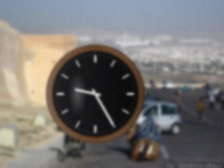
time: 9:25
